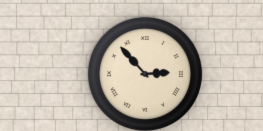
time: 2:53
